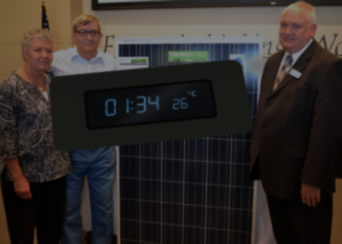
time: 1:34
